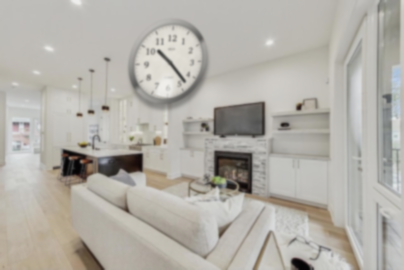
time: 10:23
